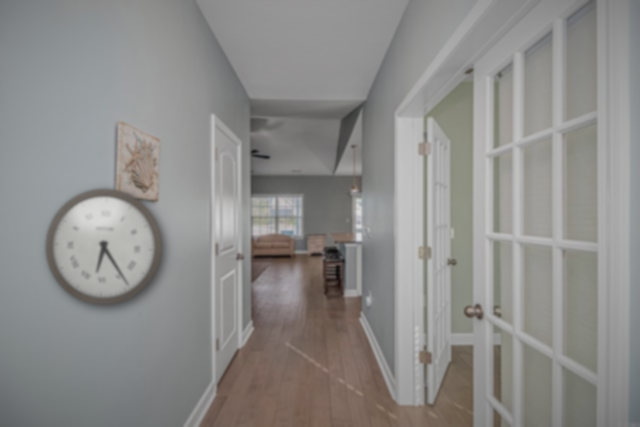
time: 6:24
